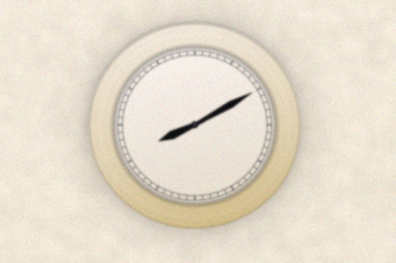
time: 8:10
